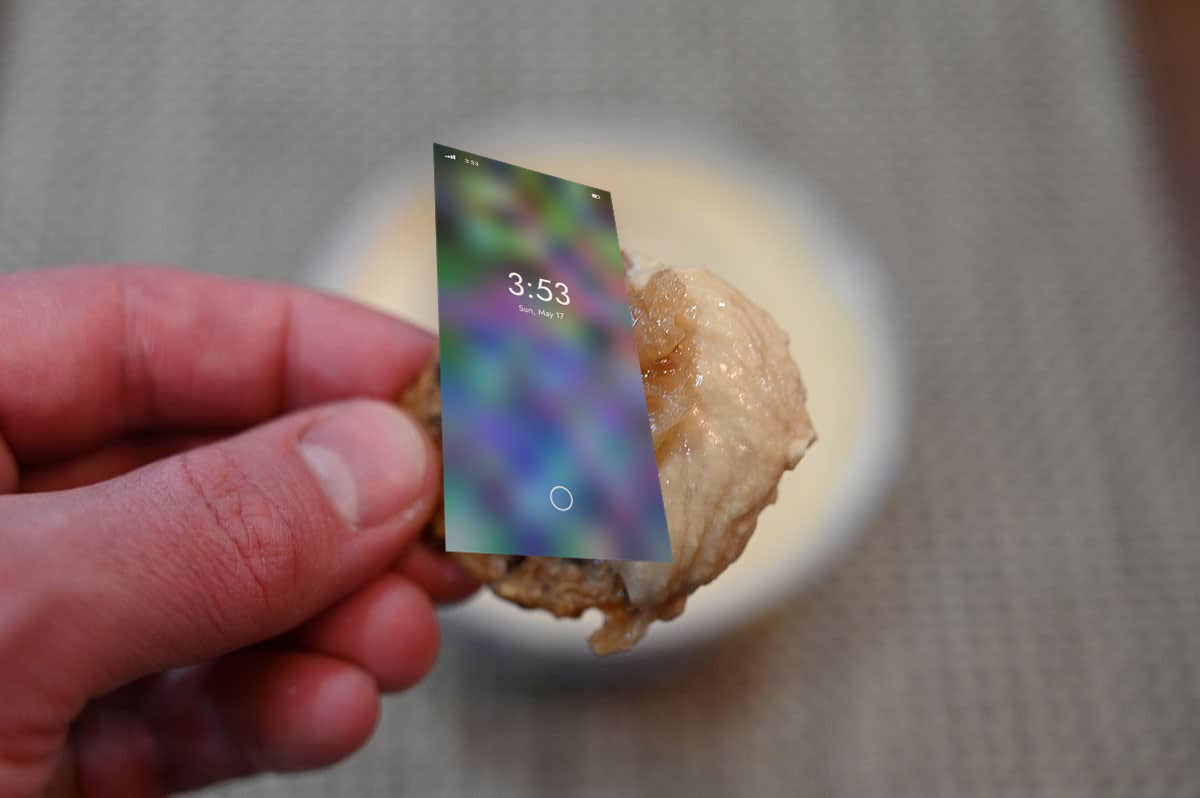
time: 3:53
